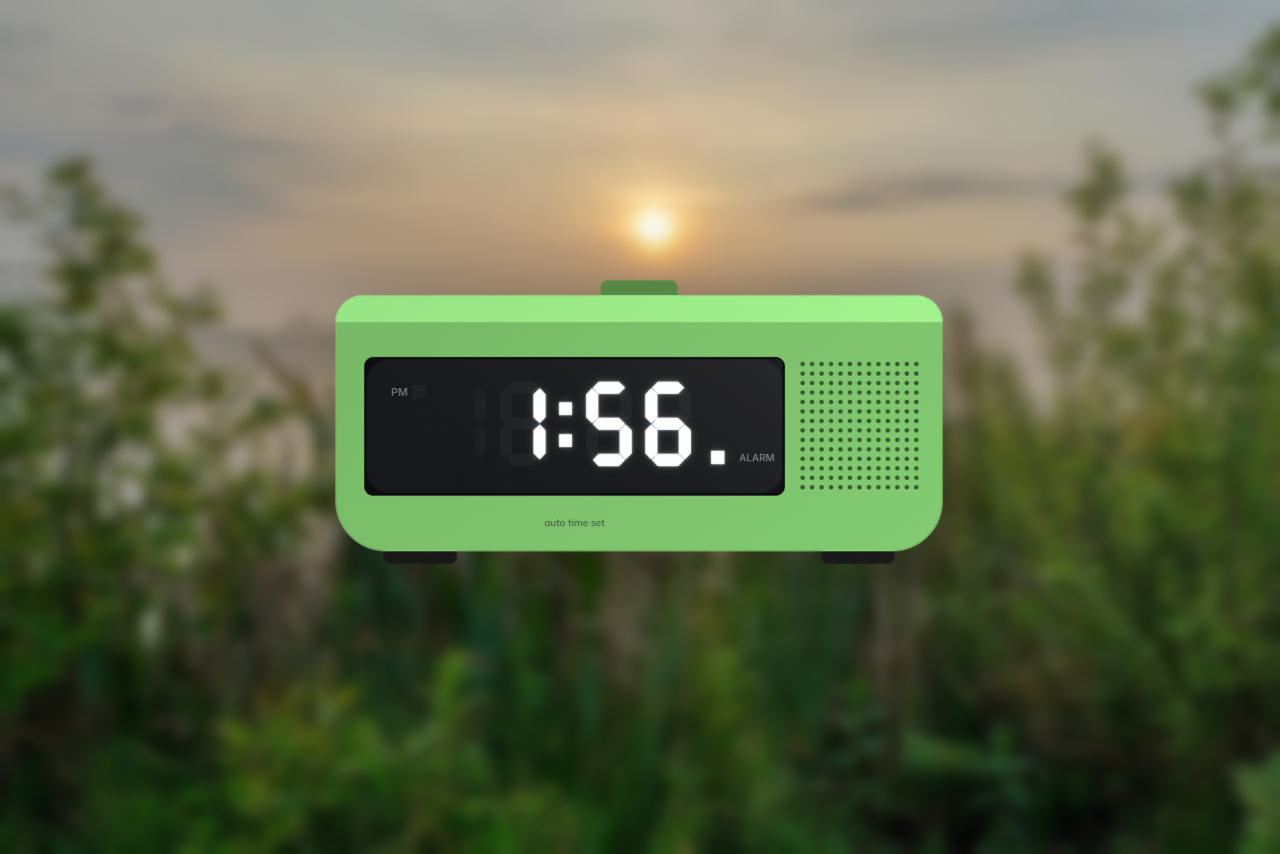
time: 1:56
